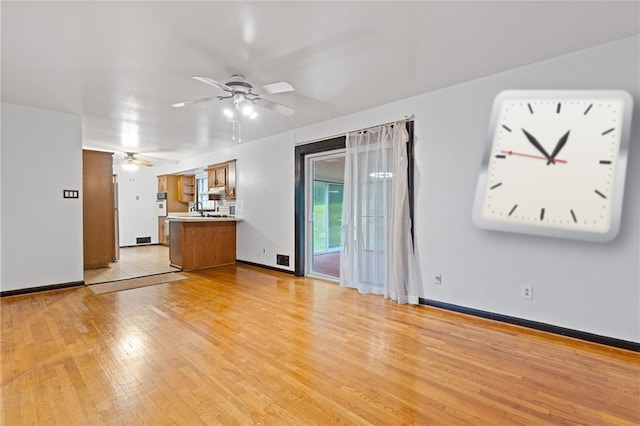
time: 12:51:46
